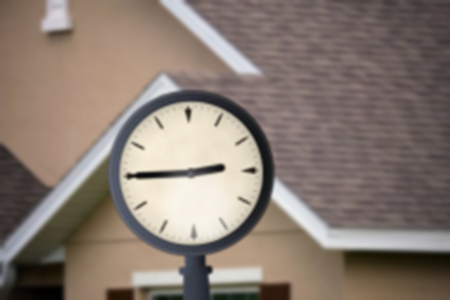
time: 2:45
